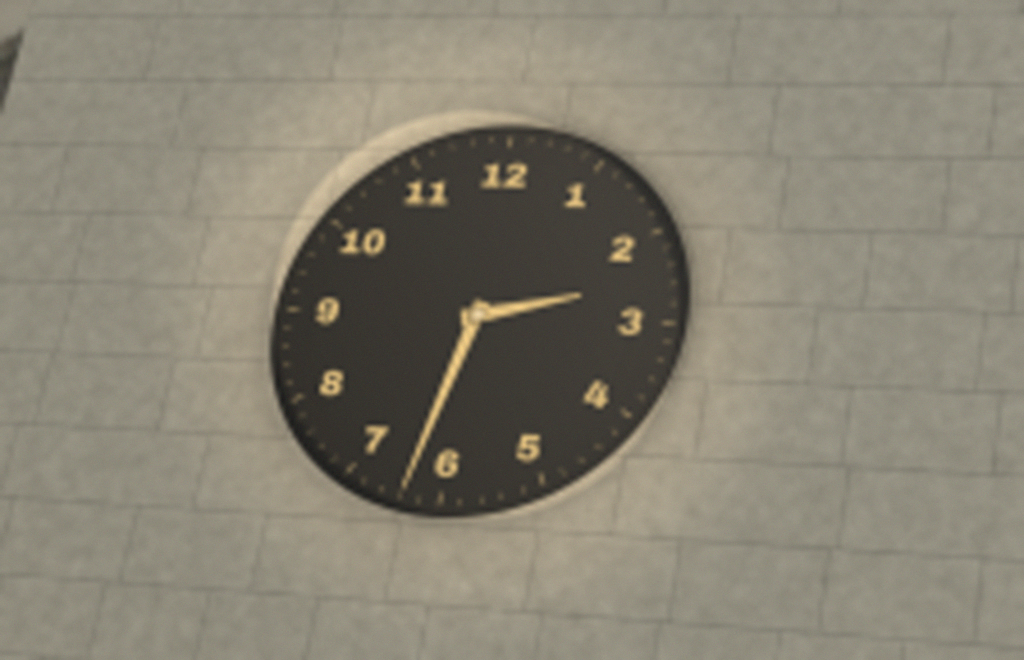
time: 2:32
